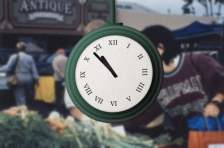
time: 10:53
